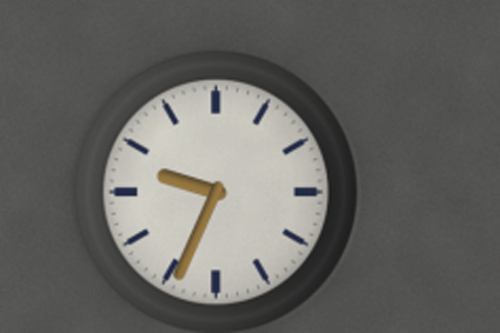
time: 9:34
